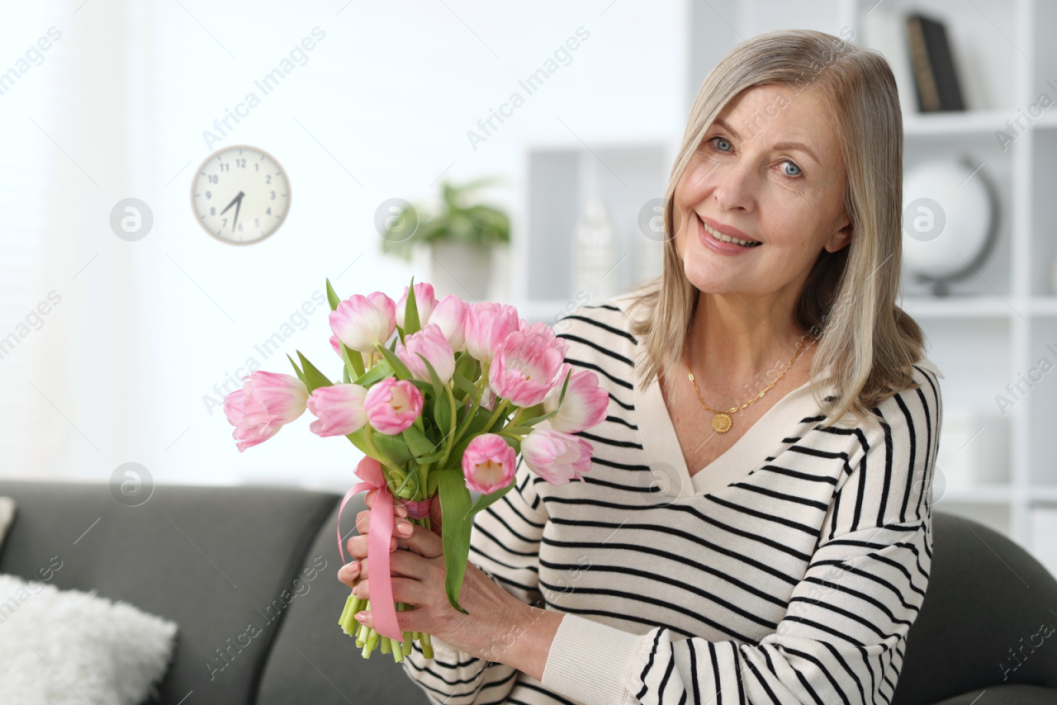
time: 7:32
